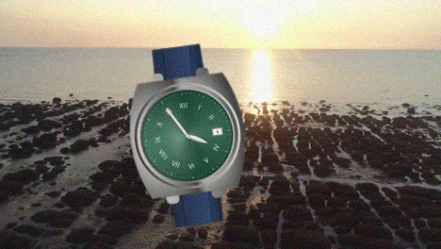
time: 3:55
